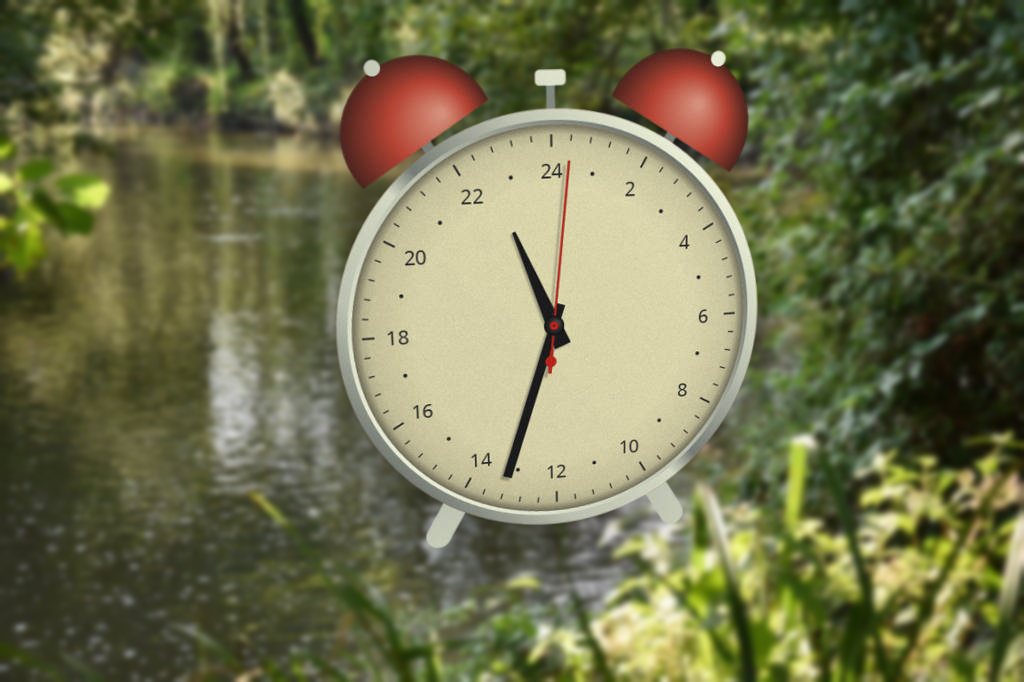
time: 22:33:01
